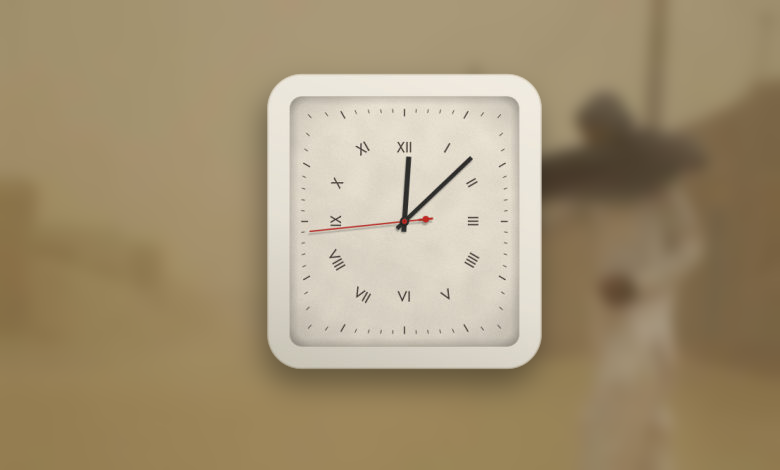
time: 12:07:44
